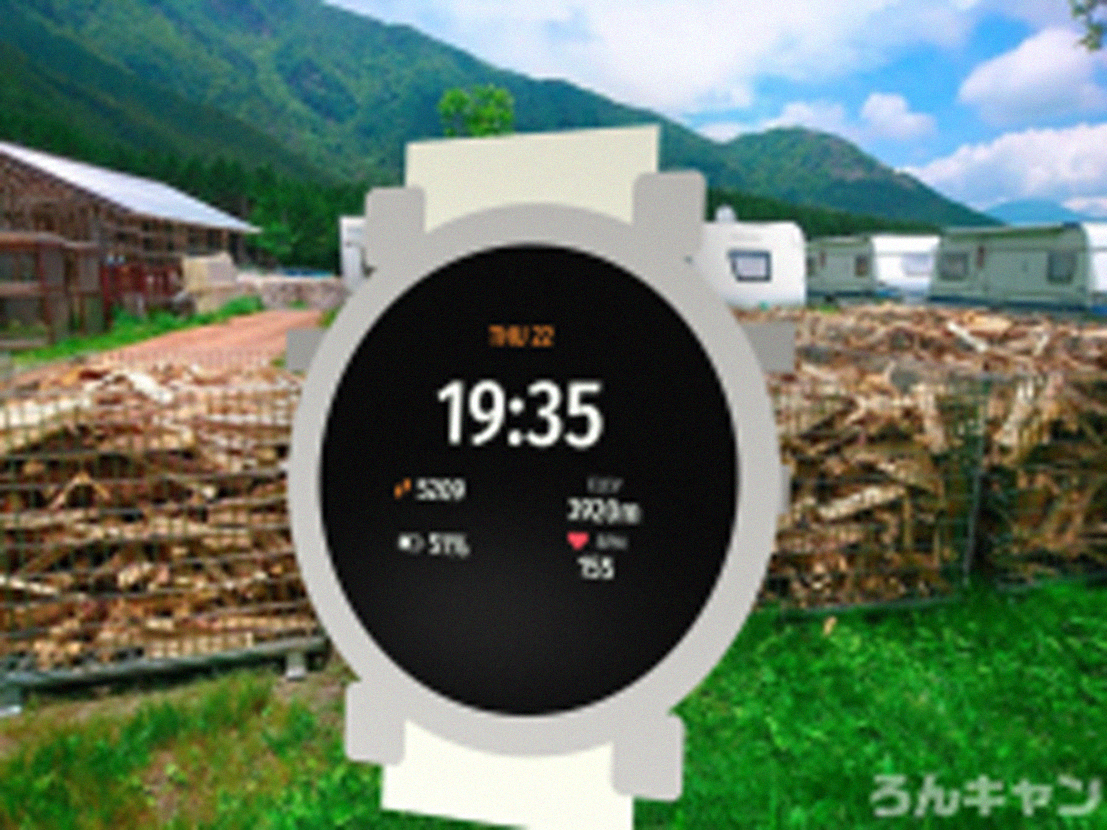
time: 19:35
